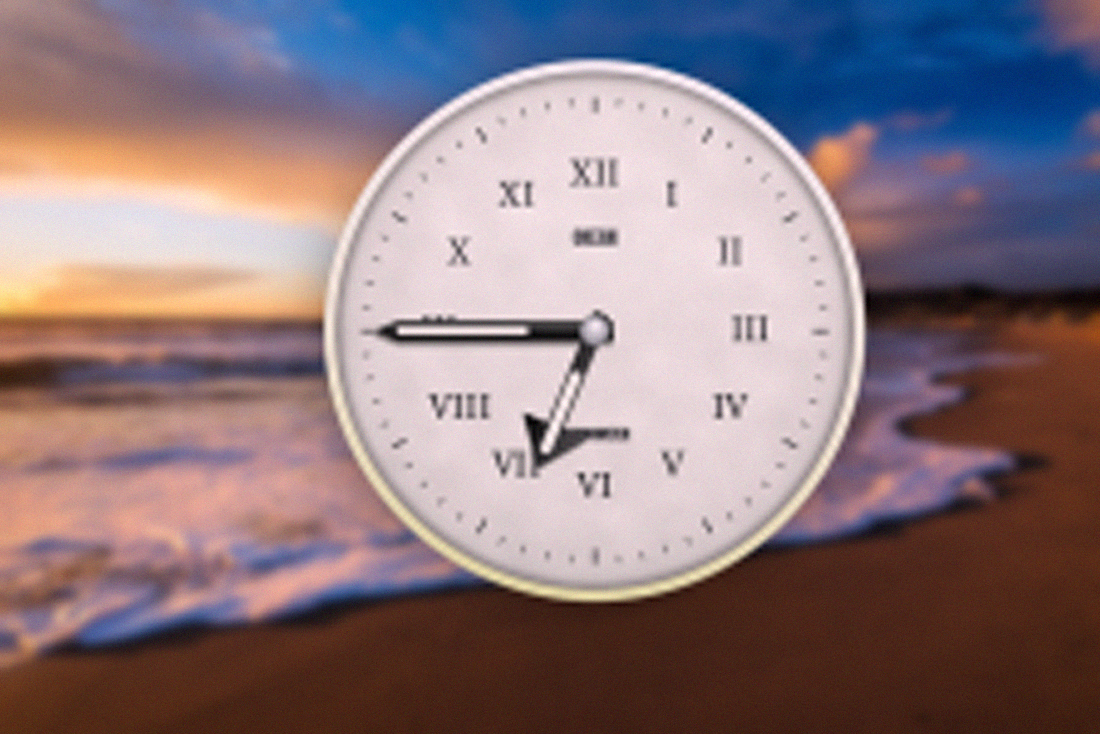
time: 6:45
